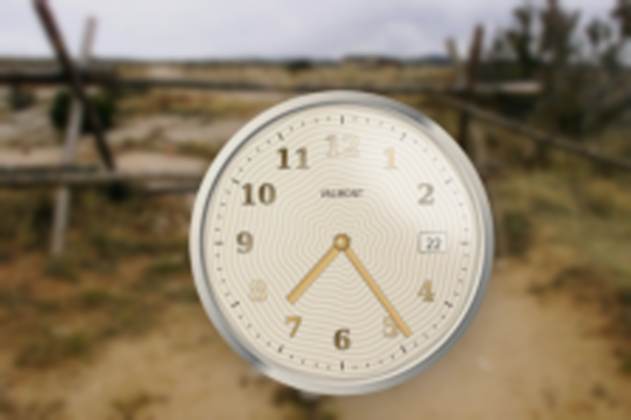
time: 7:24
